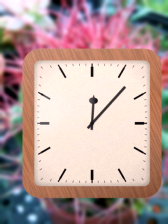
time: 12:07
